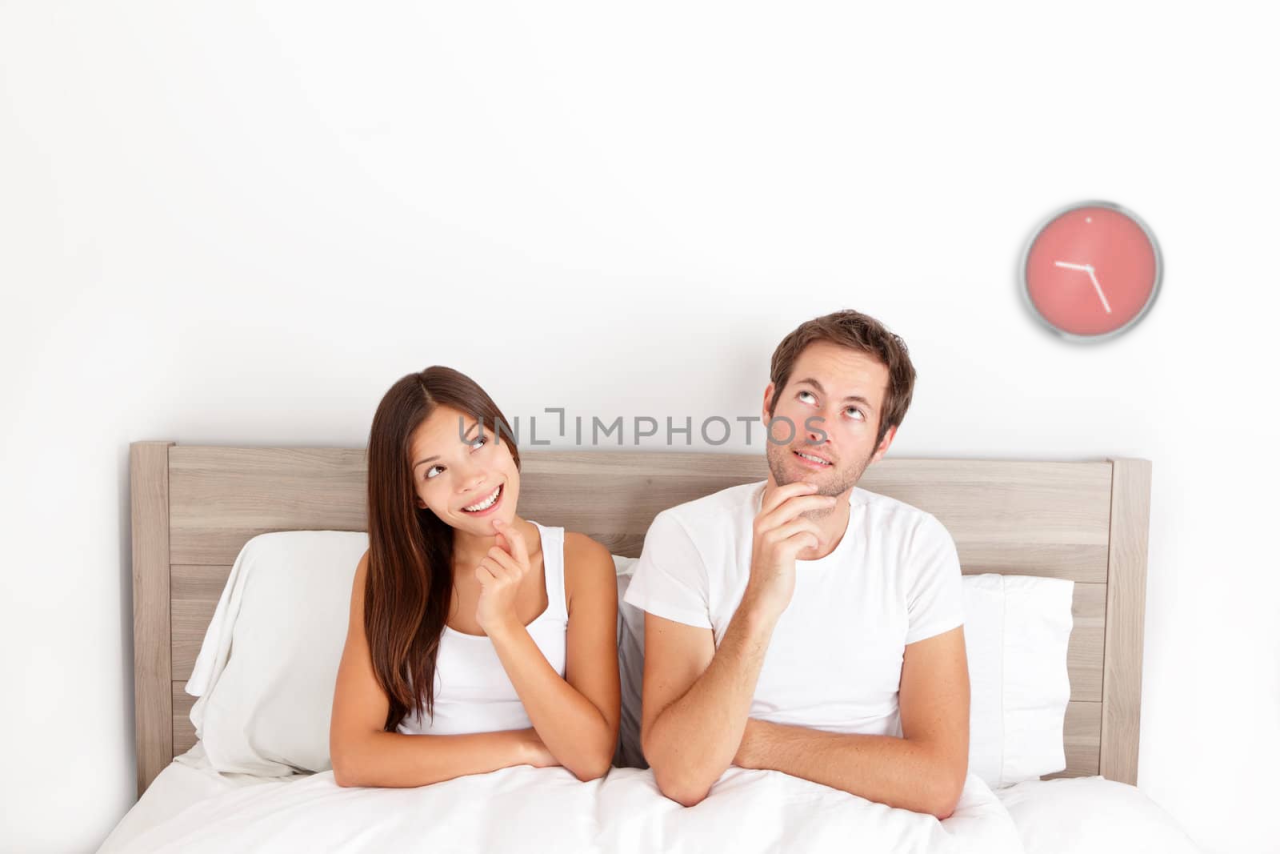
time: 9:26
